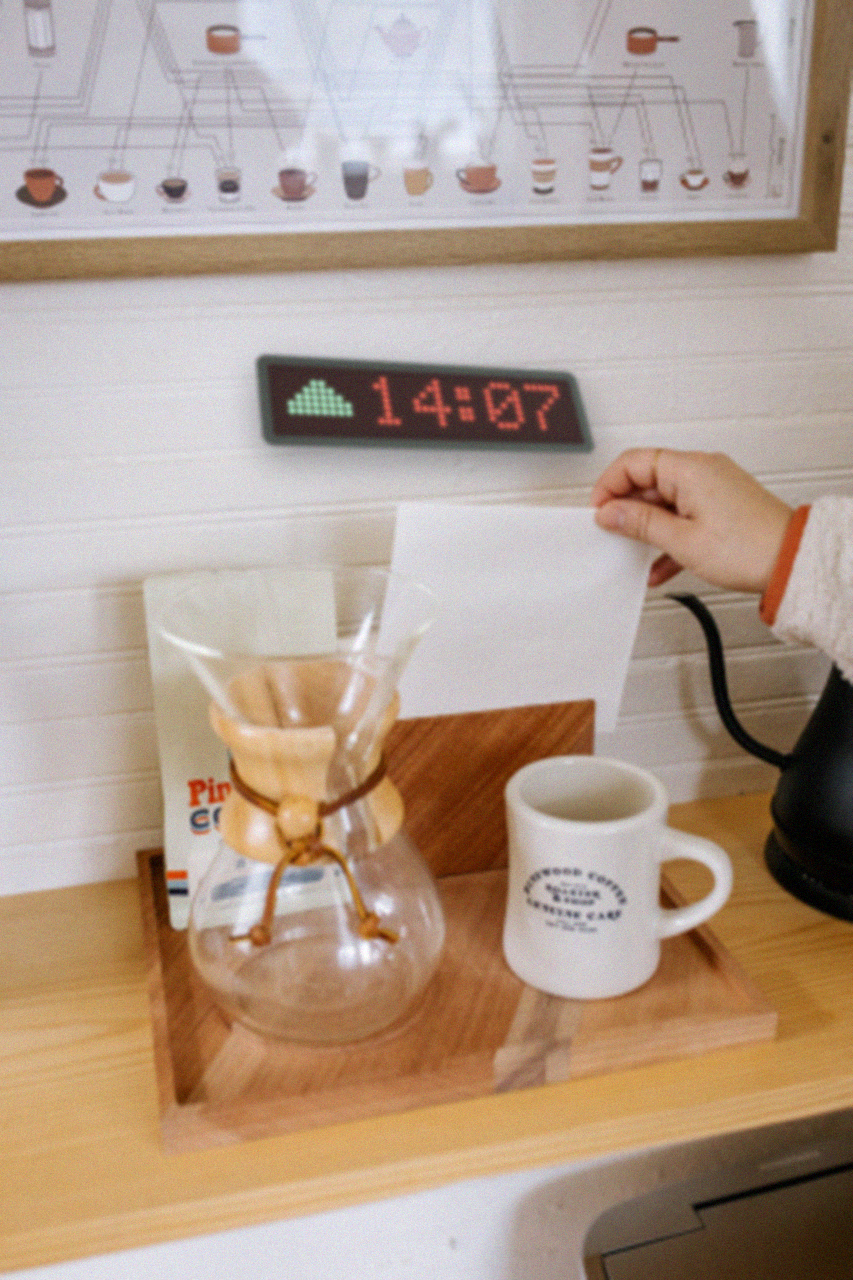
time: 14:07
